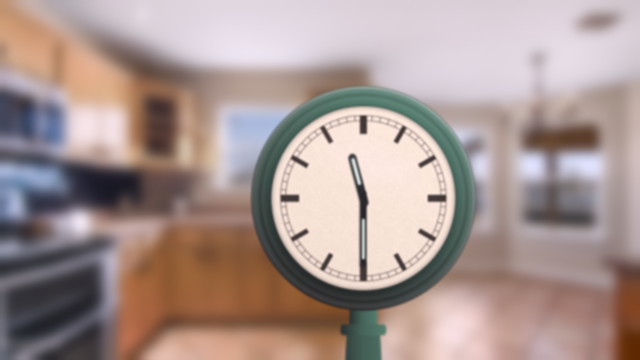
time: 11:30
